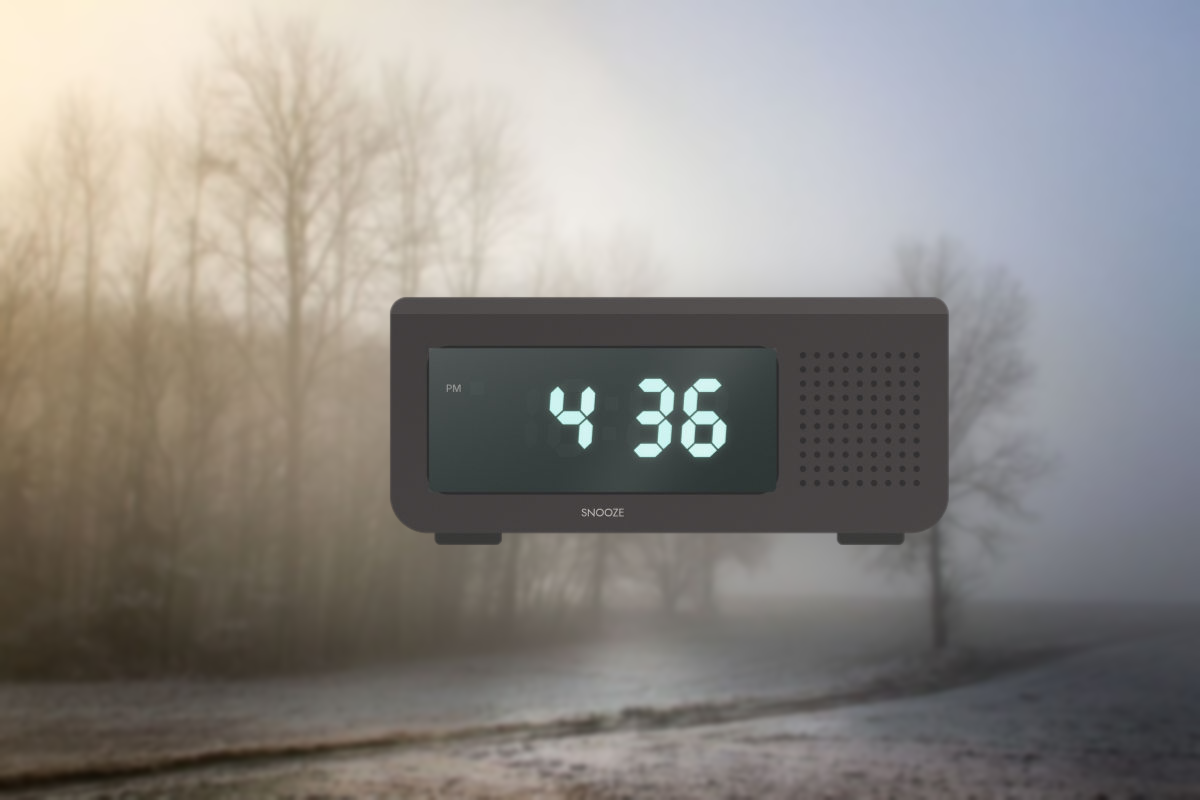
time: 4:36
